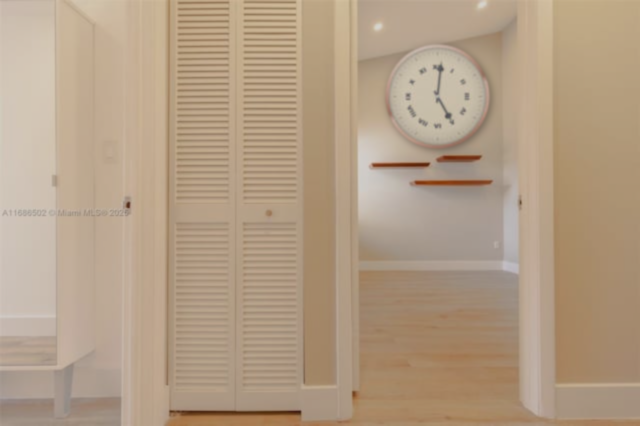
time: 5:01
